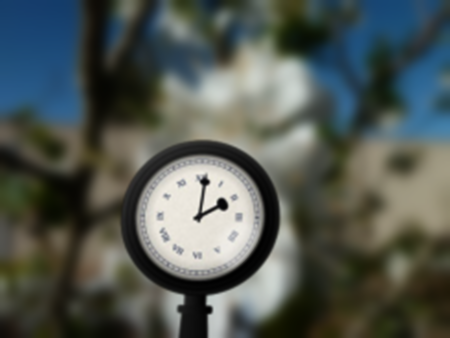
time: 2:01
